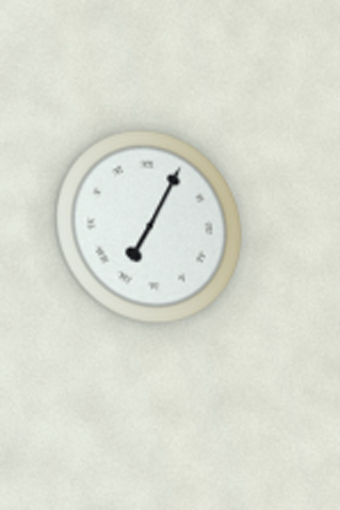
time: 7:05
